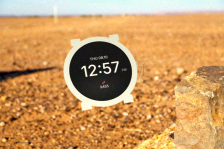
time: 12:57
